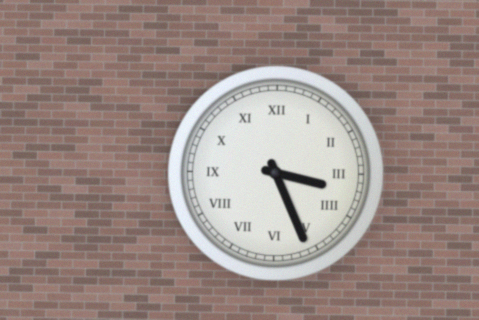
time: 3:26
